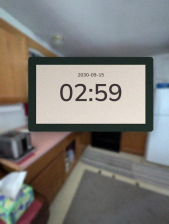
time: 2:59
